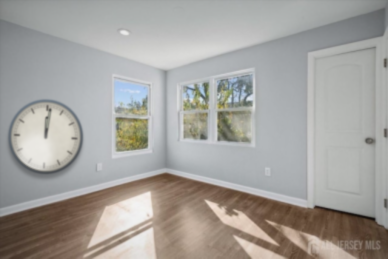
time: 12:01
